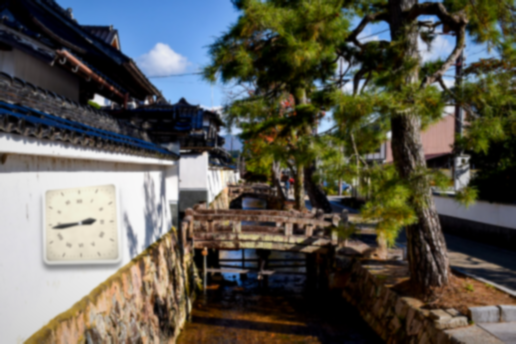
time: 2:44
